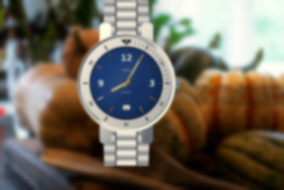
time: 8:05
